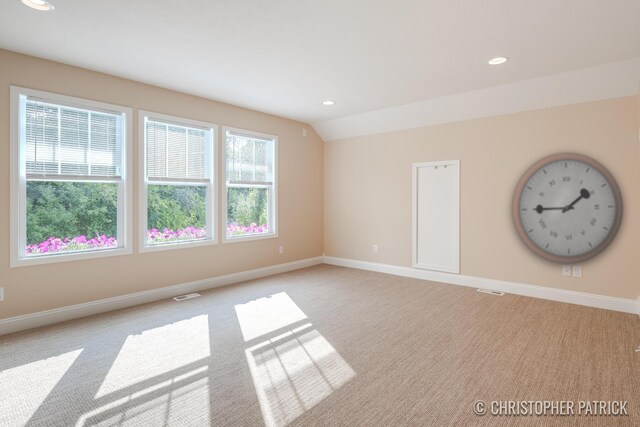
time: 1:45
